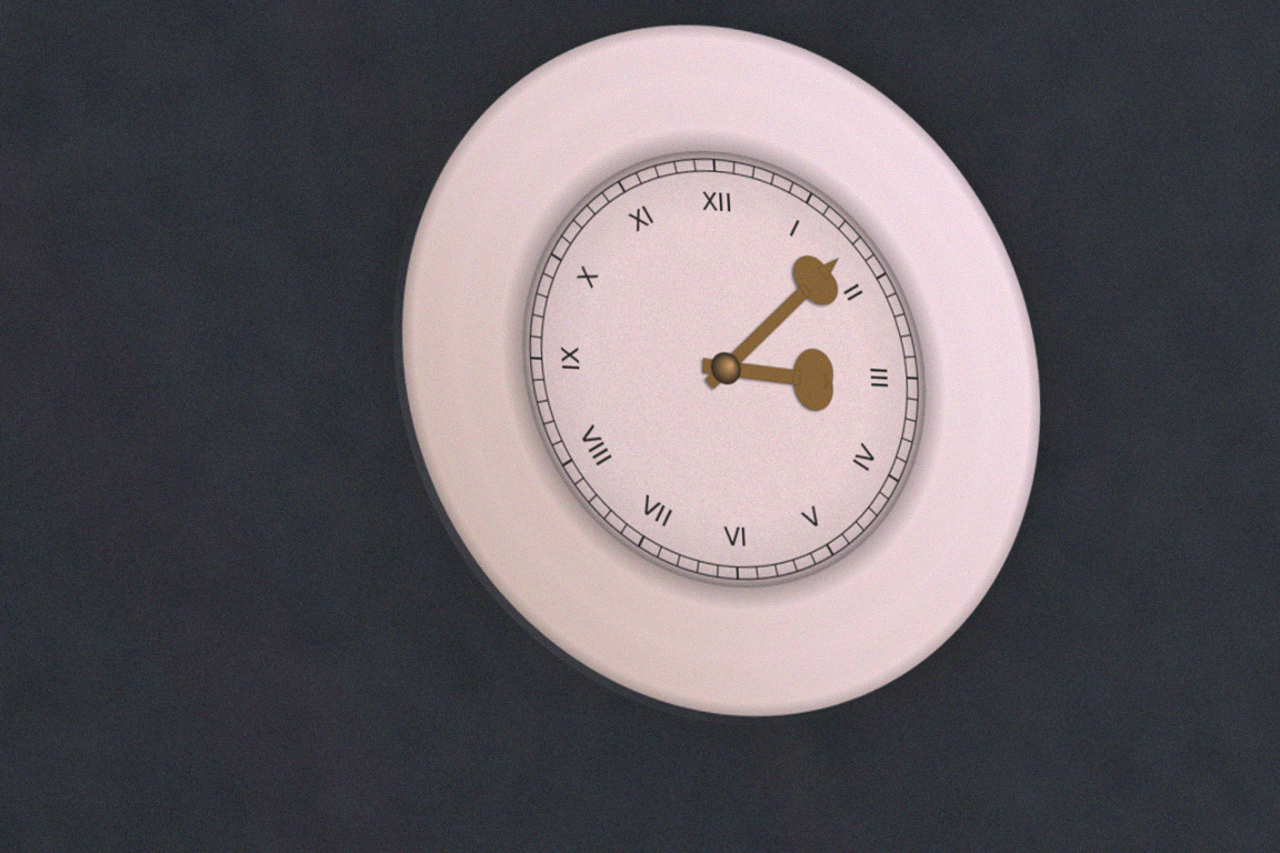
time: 3:08
